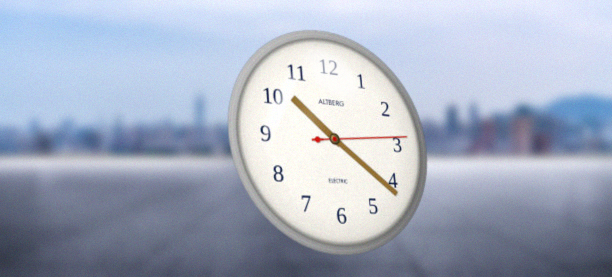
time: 10:21:14
